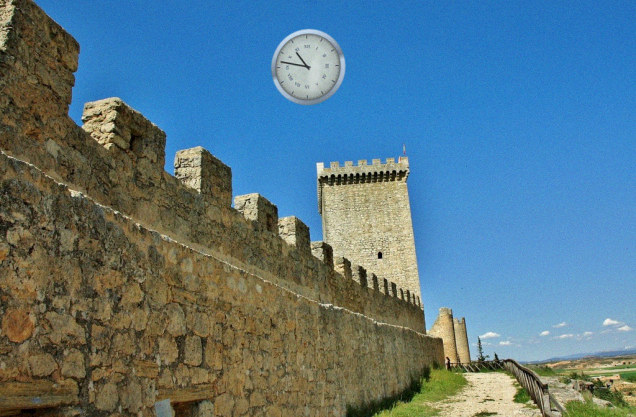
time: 10:47
